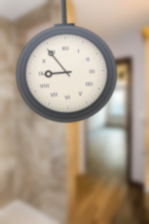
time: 8:54
